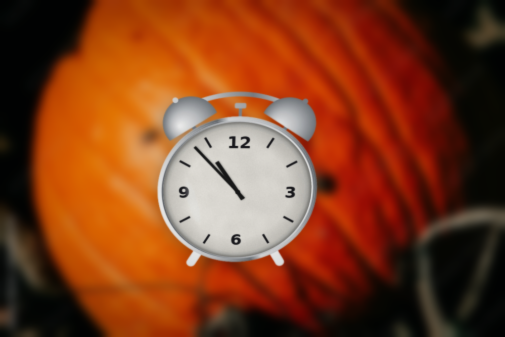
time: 10:53
